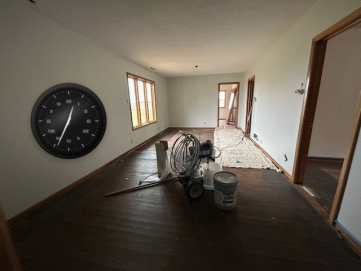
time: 12:34
